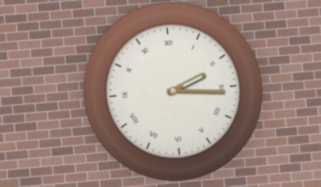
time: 2:16
